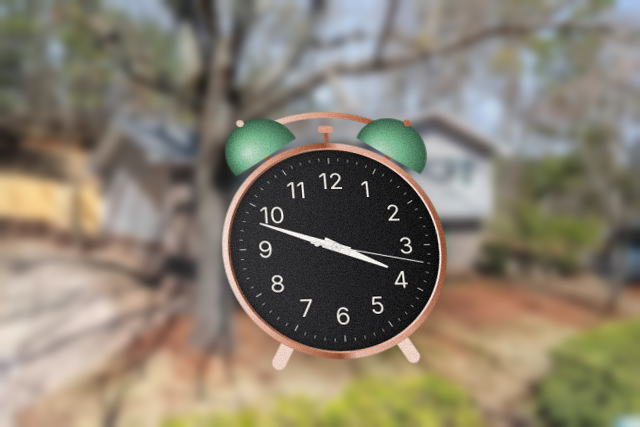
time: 3:48:17
